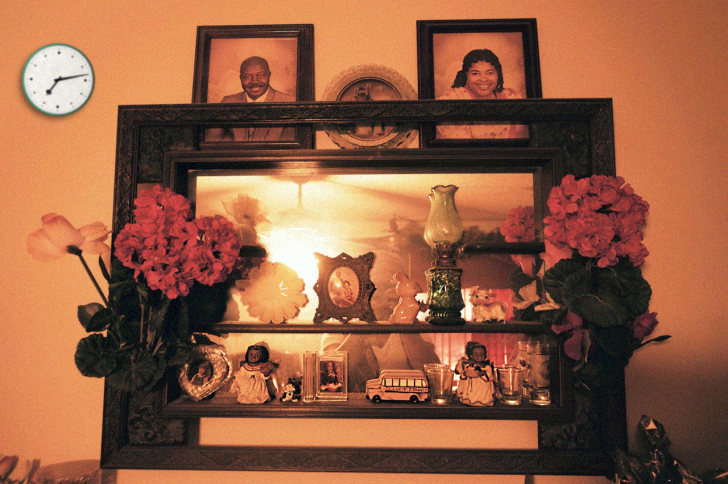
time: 7:13
